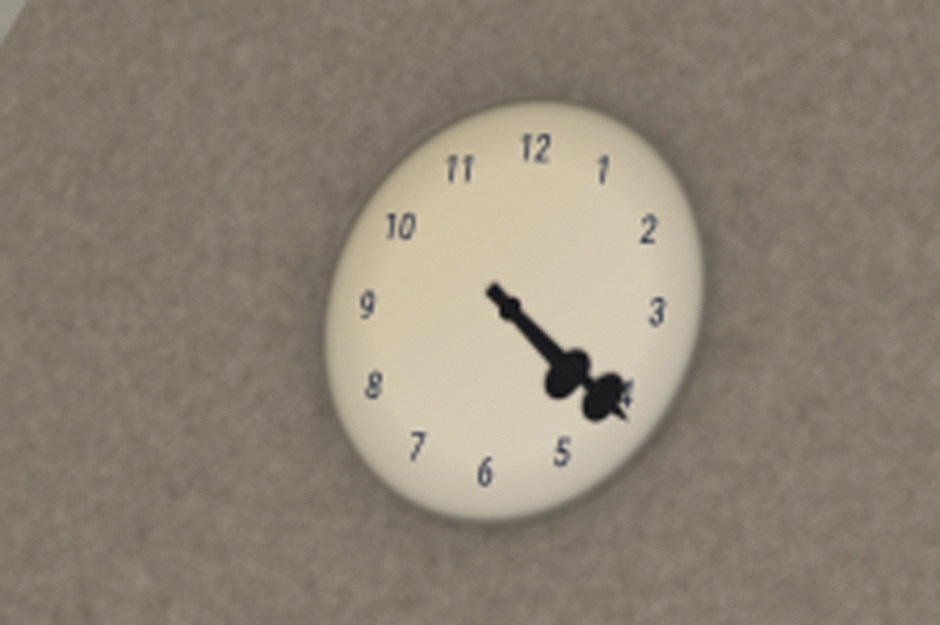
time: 4:21
